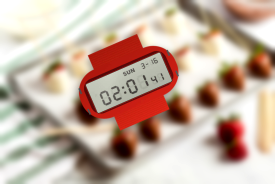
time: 2:01:41
